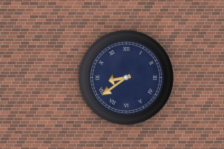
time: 8:39
